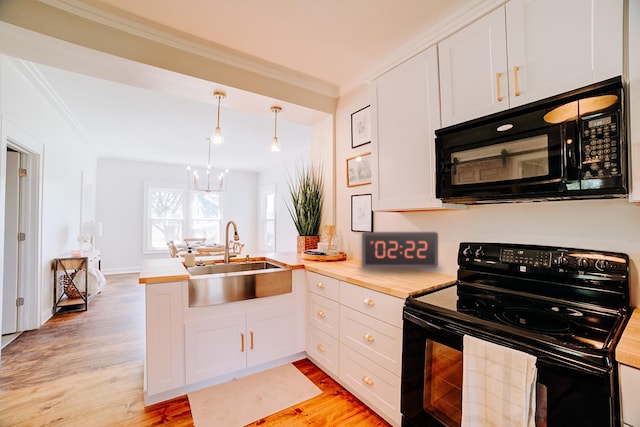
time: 2:22
